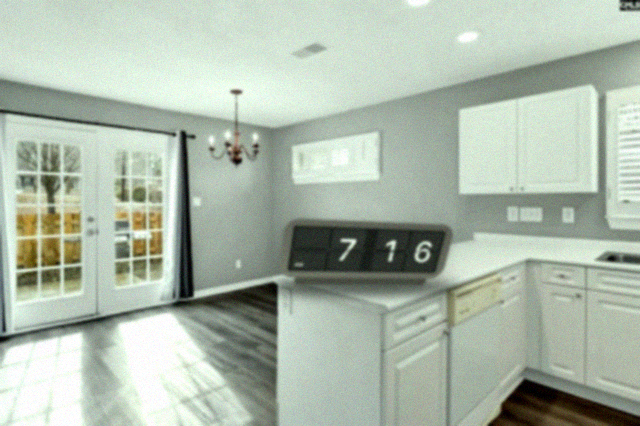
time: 7:16
